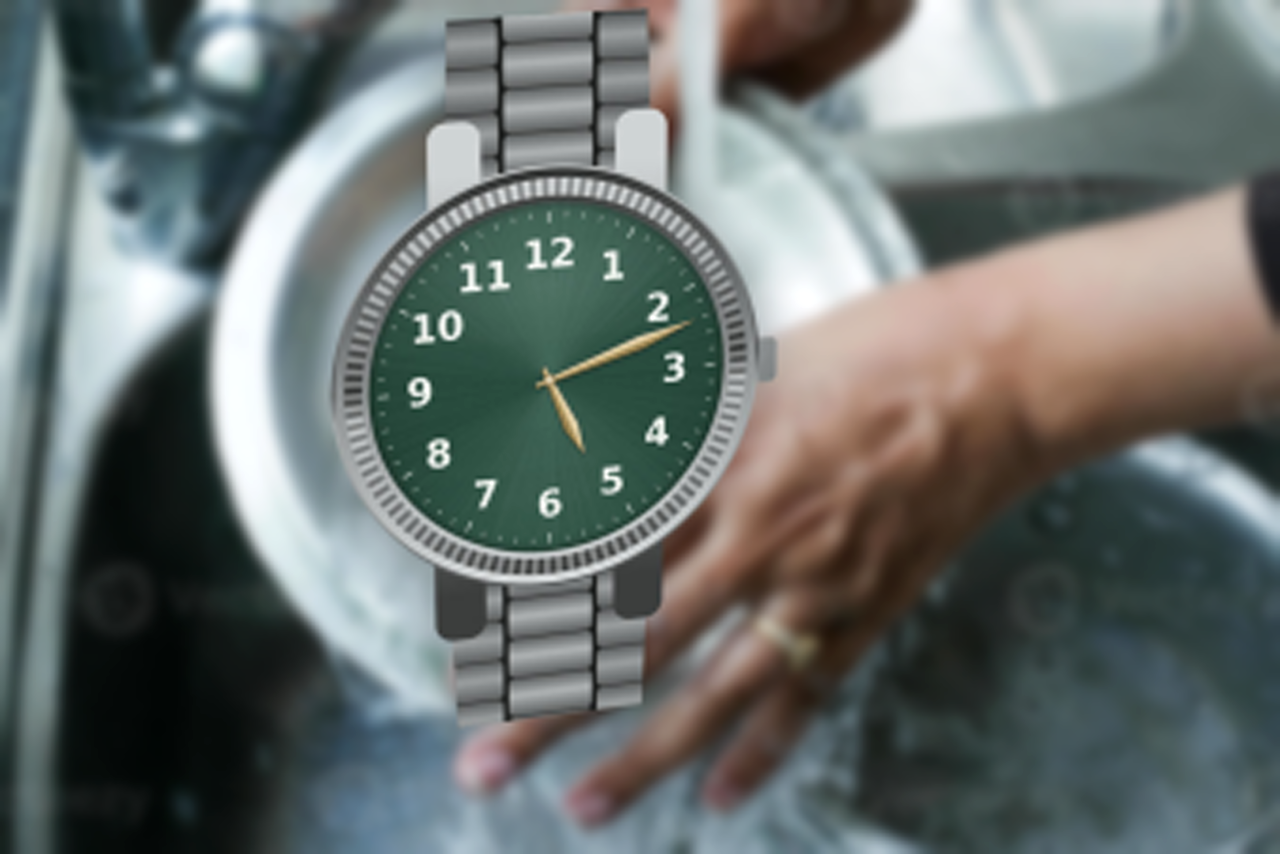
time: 5:12
